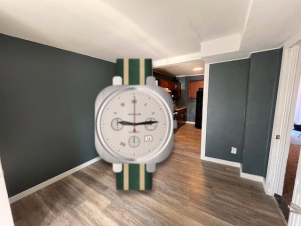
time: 9:14
